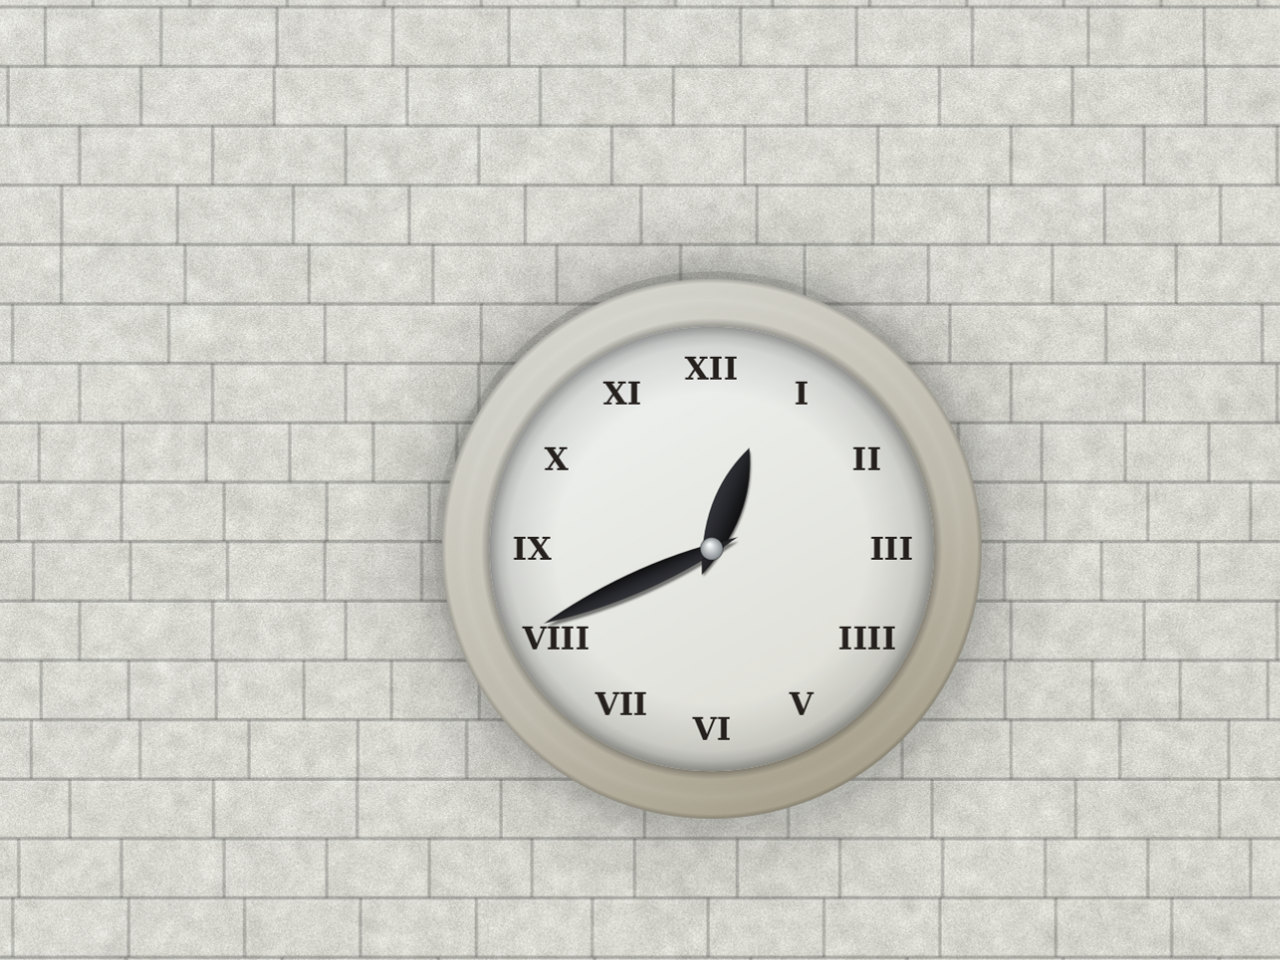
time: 12:41
